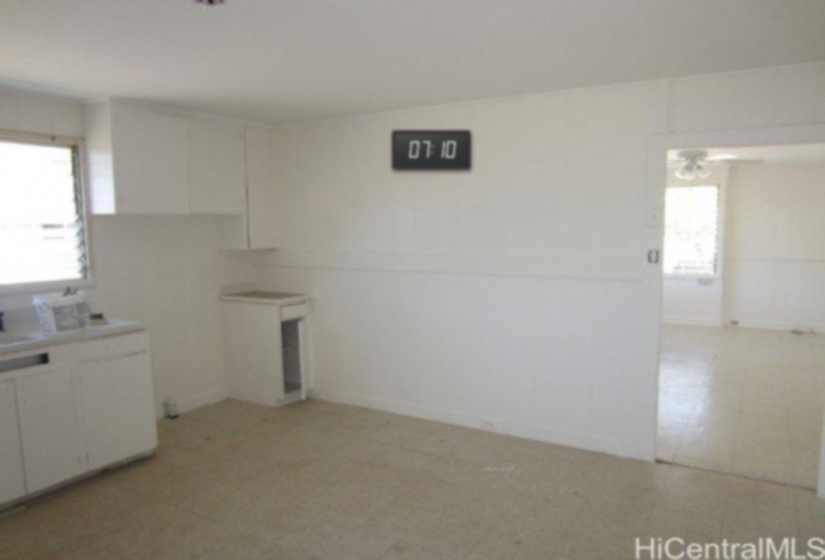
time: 7:10
